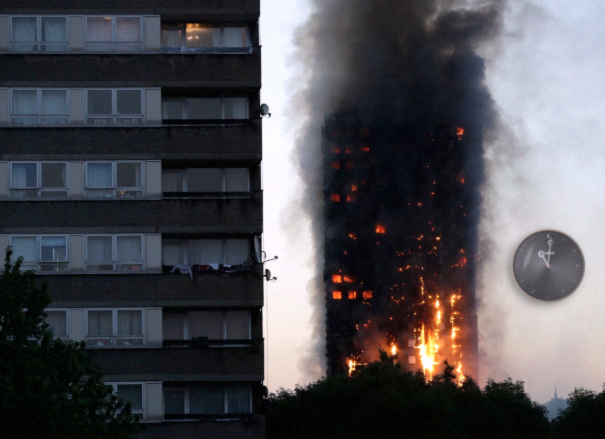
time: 11:01
